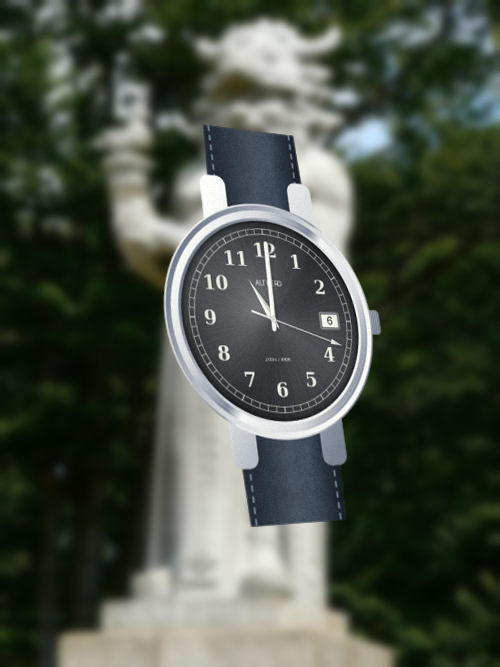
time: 11:00:18
